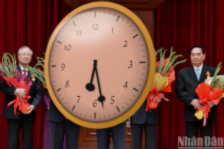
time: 6:28
